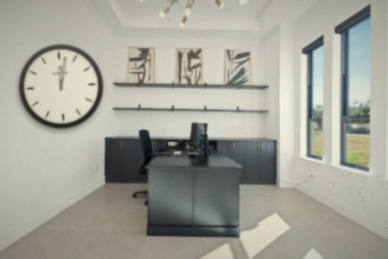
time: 12:02
